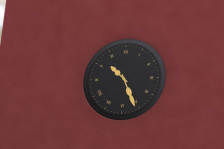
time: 10:26
